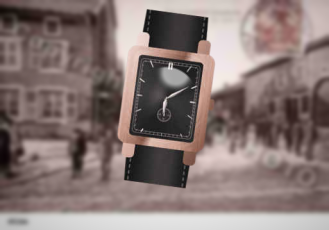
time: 6:09
